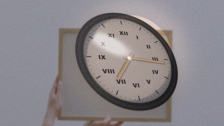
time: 7:16
